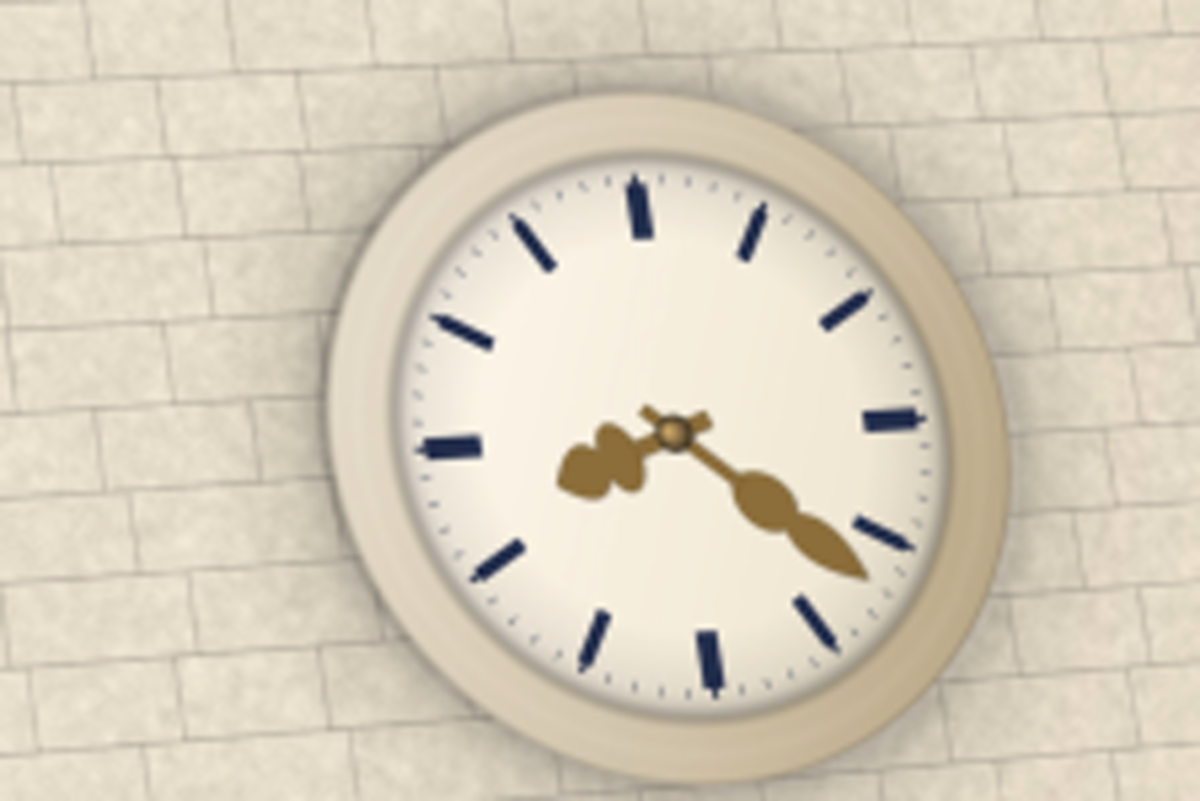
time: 8:22
